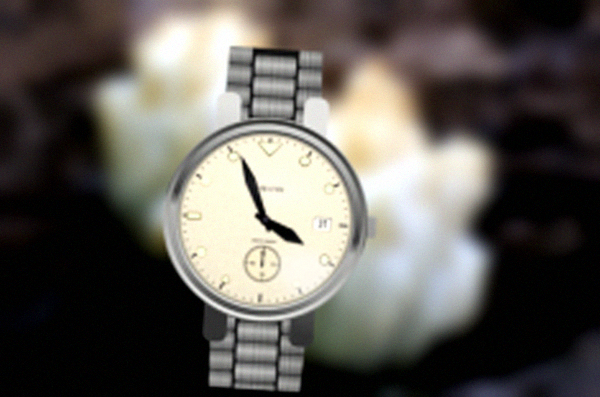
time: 3:56
